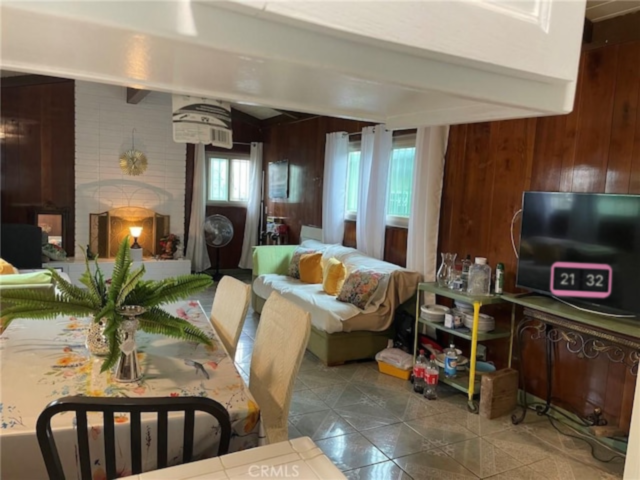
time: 21:32
